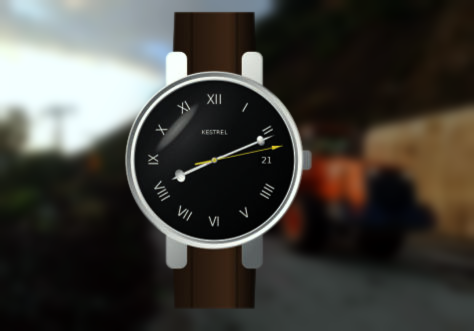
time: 8:11:13
